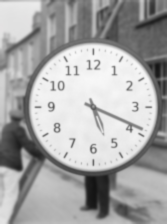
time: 5:19
